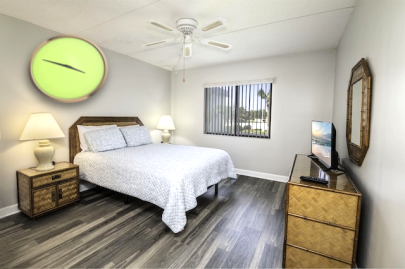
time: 3:48
